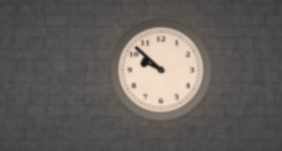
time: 9:52
